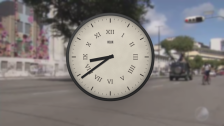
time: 8:39
